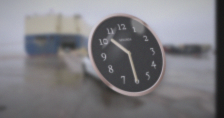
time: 10:30
